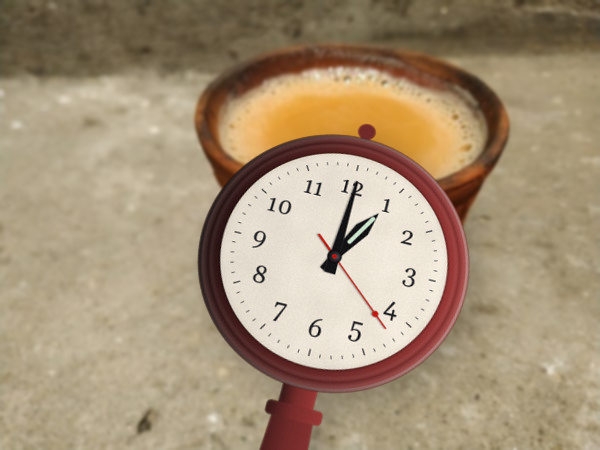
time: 1:00:22
